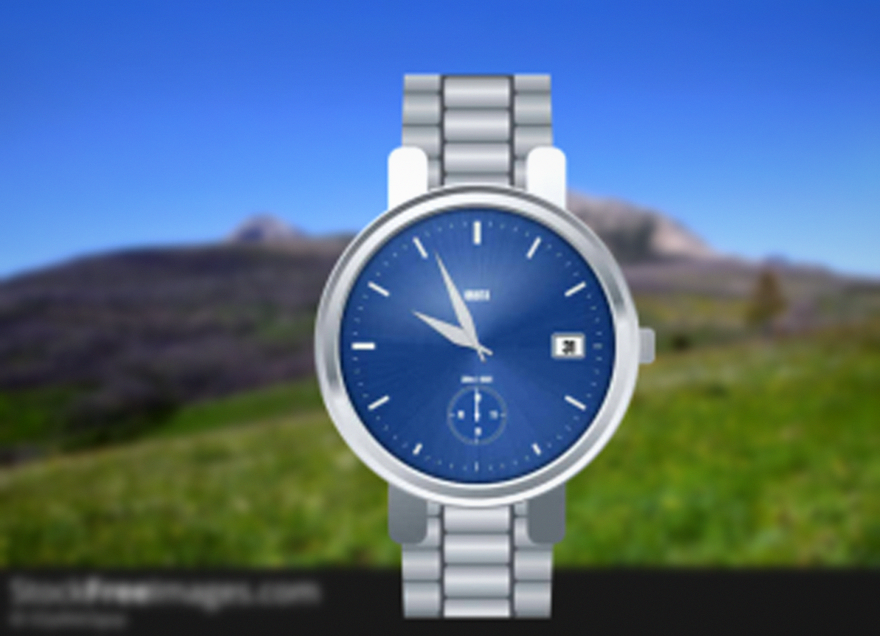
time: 9:56
